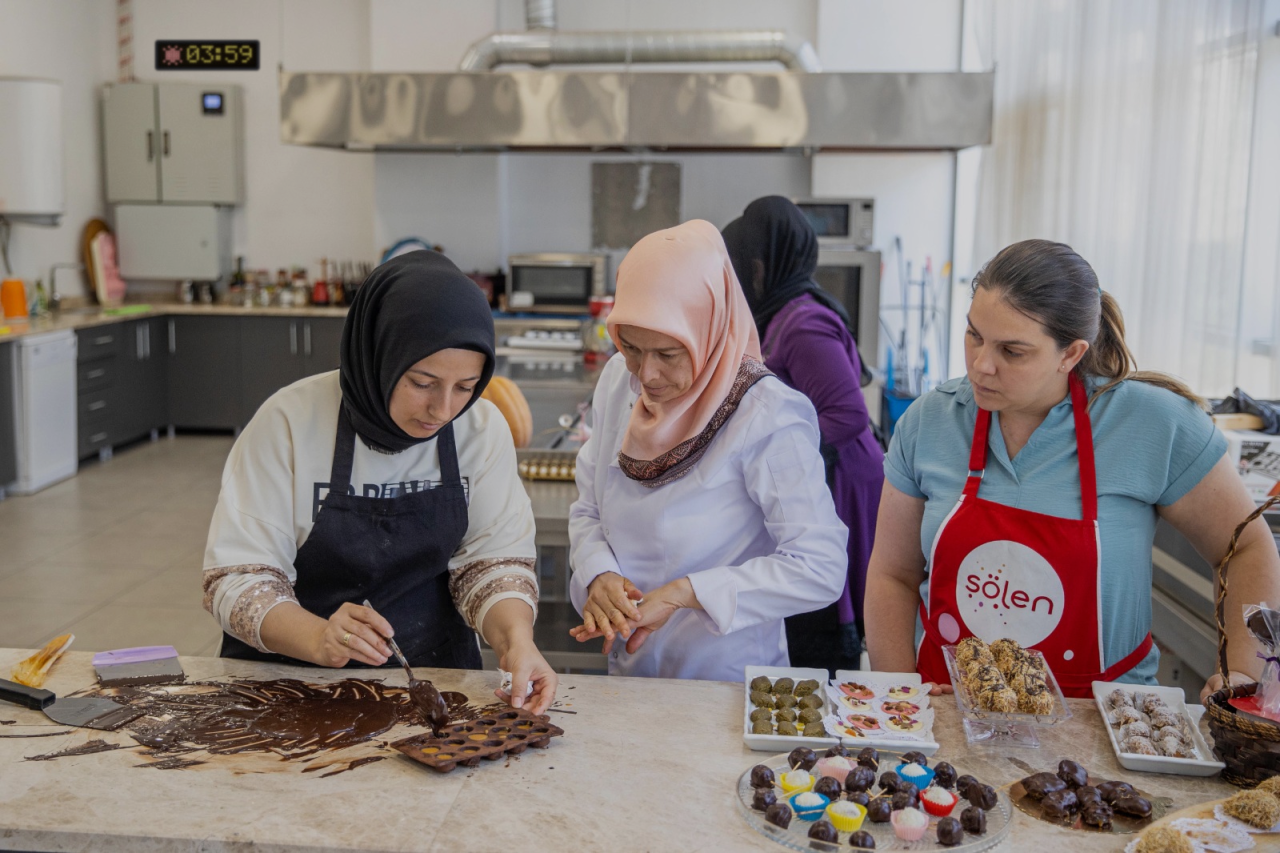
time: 3:59
